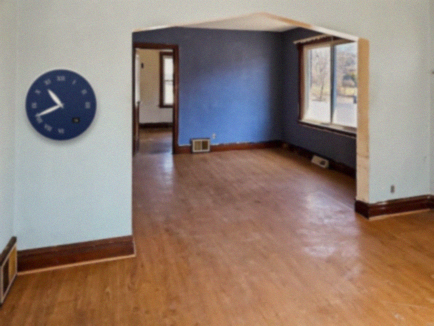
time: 10:41
